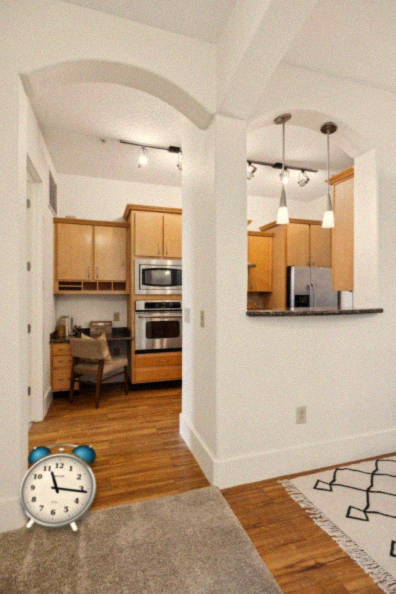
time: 11:16
